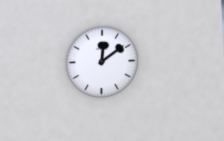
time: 12:09
